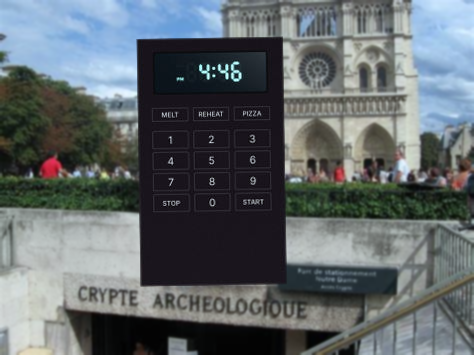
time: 4:46
